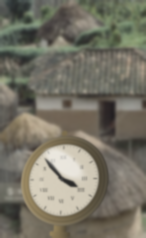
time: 3:53
